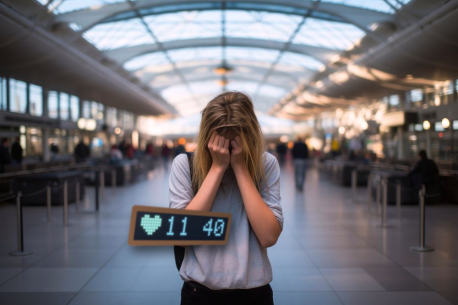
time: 11:40
